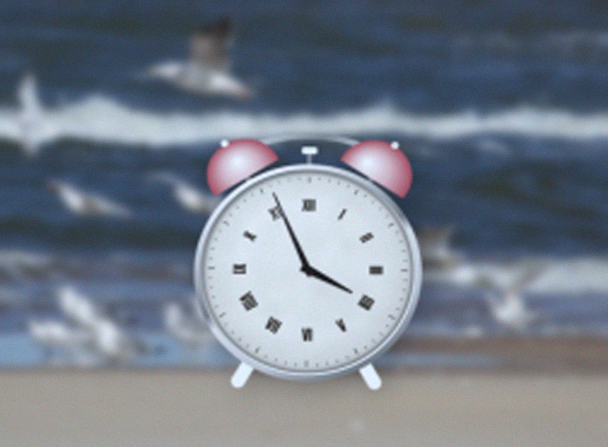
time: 3:56
